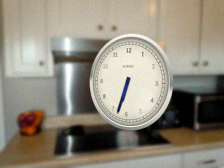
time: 6:33
